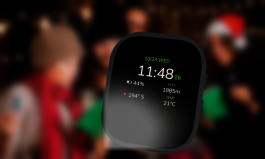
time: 11:48
